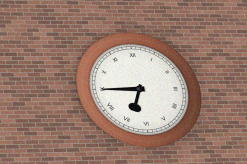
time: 6:45
